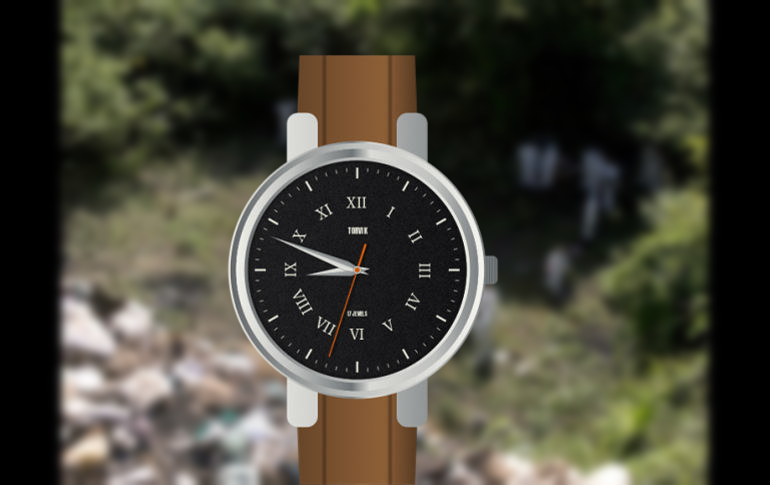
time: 8:48:33
